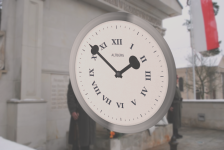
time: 1:52
